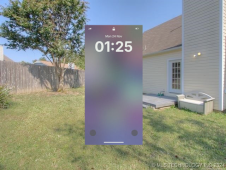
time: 1:25
